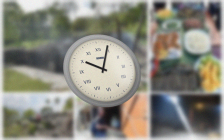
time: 10:04
